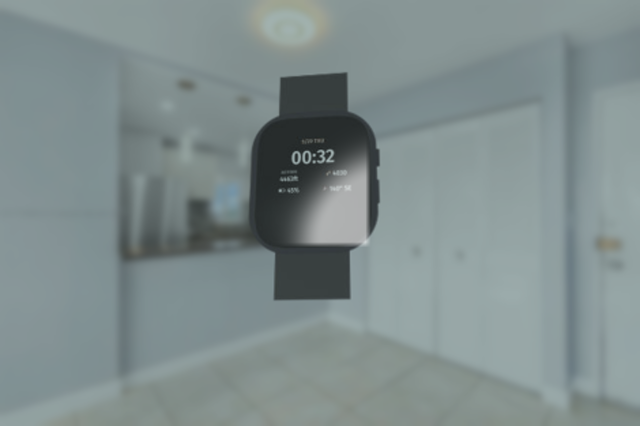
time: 0:32
